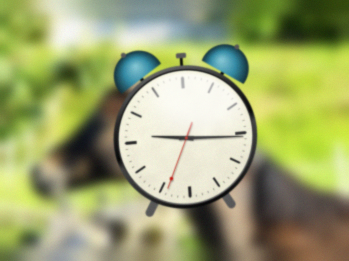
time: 9:15:34
